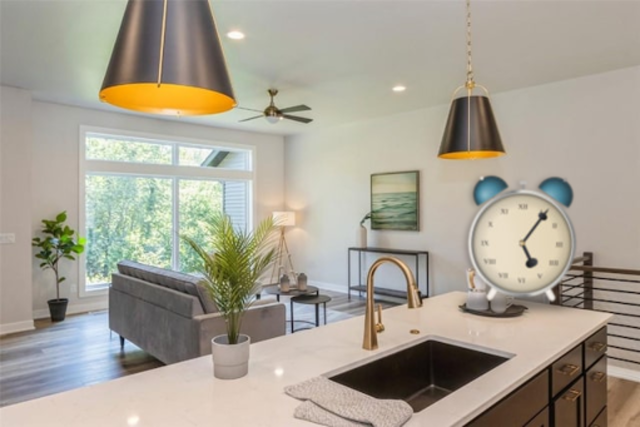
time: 5:06
